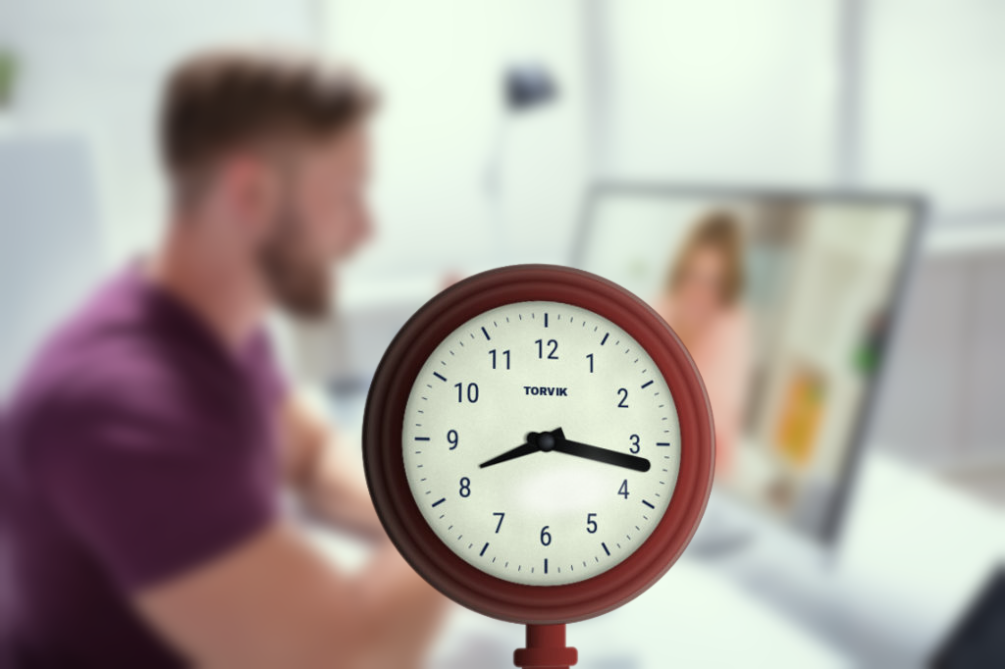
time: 8:17
